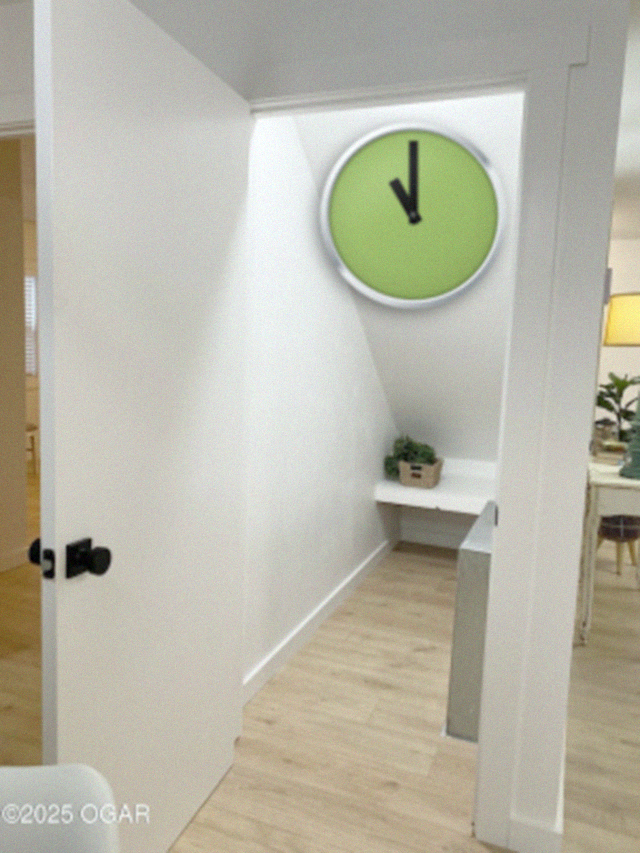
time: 11:00
